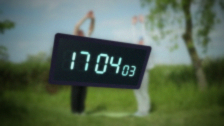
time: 17:04:03
